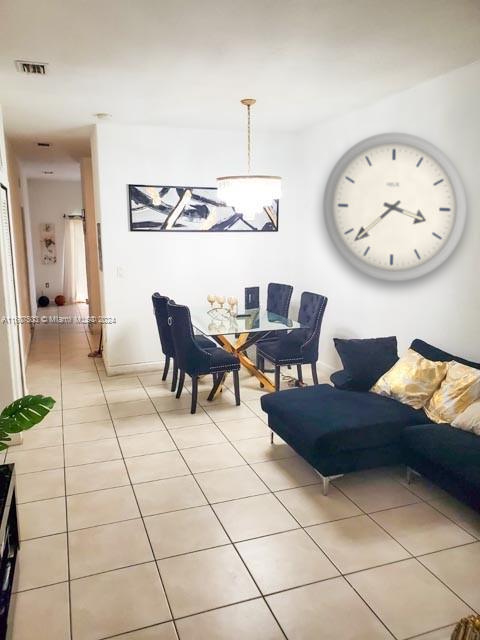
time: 3:38
